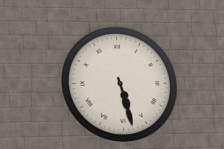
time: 5:28
